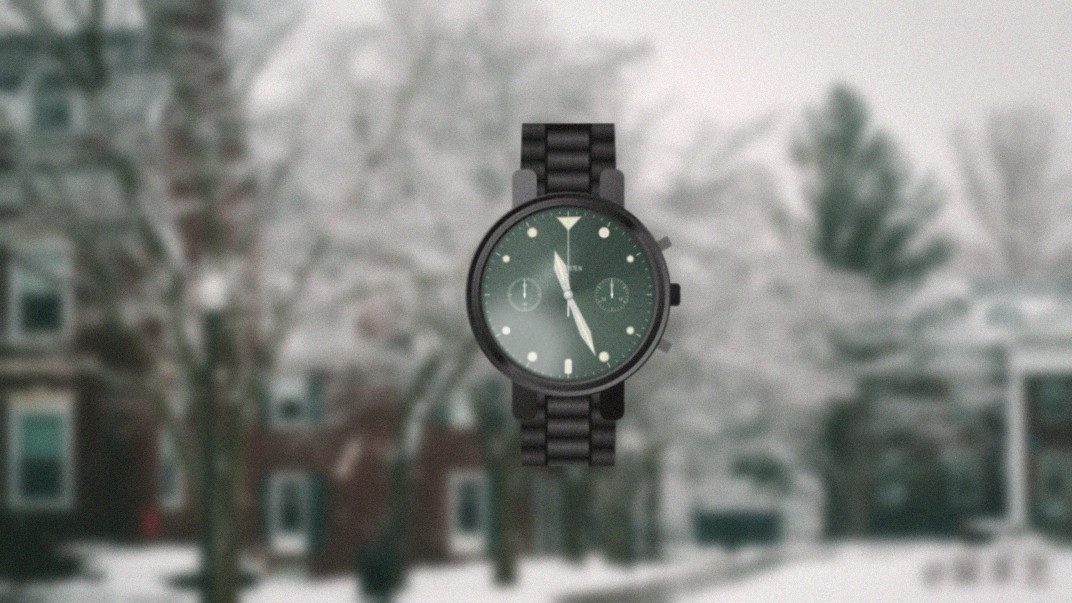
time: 11:26
